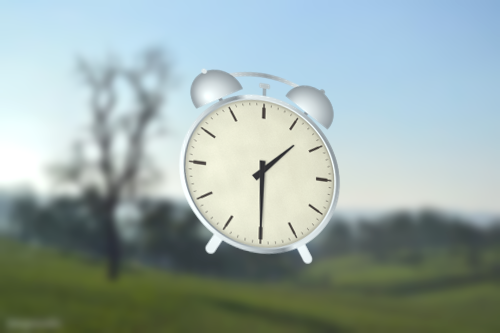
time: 1:30
